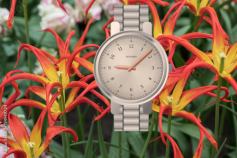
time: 9:08
